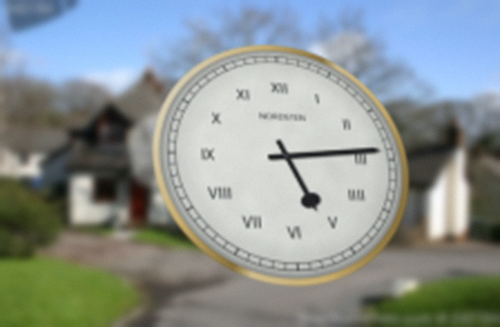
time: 5:14
